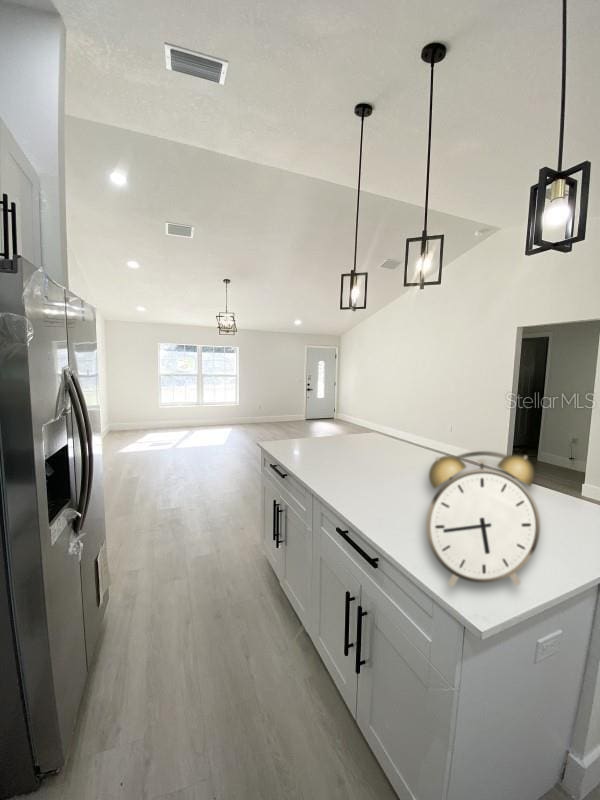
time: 5:44
